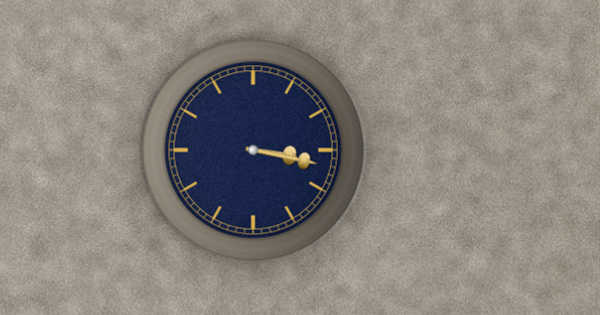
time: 3:17
